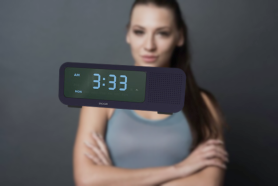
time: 3:33
